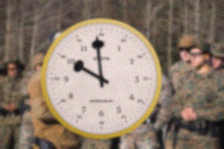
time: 9:59
